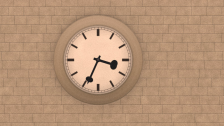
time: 3:34
